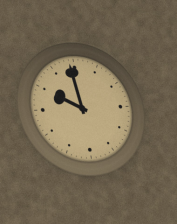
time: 9:59
